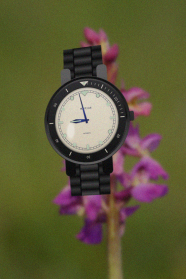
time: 8:58
